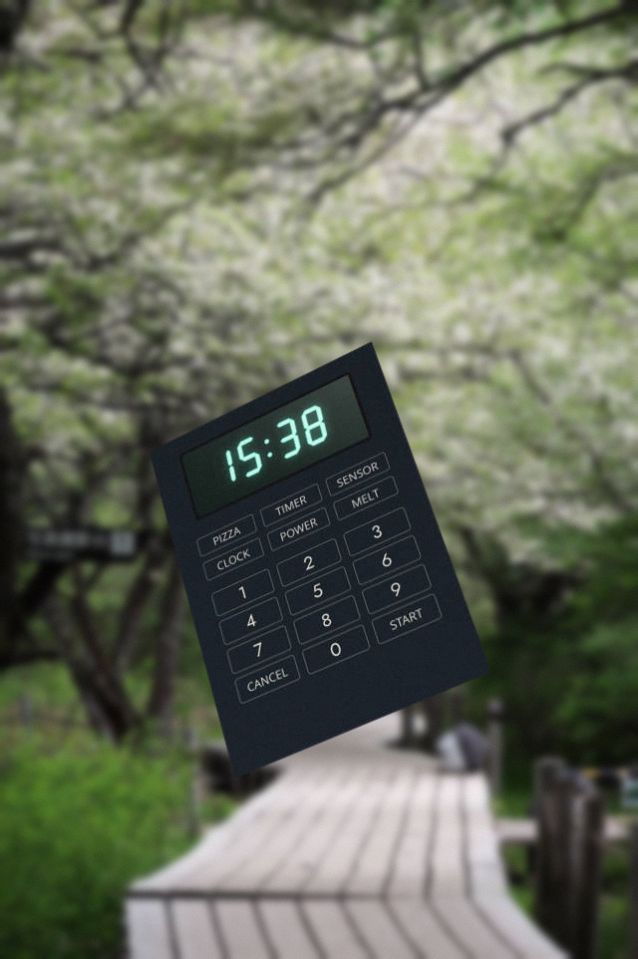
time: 15:38
